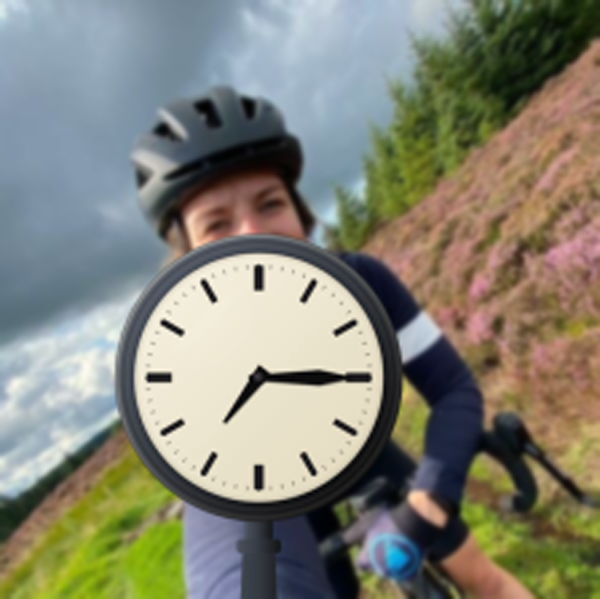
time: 7:15
